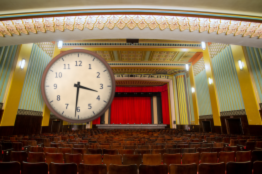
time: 3:31
